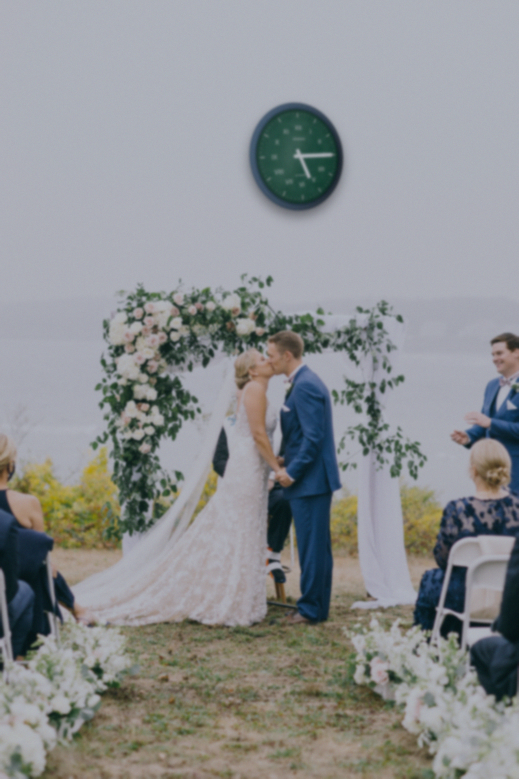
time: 5:15
